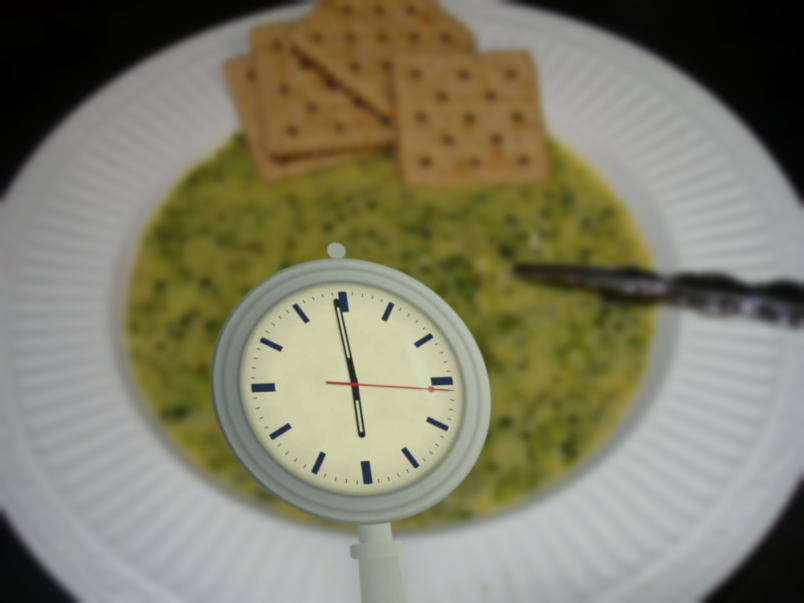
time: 5:59:16
